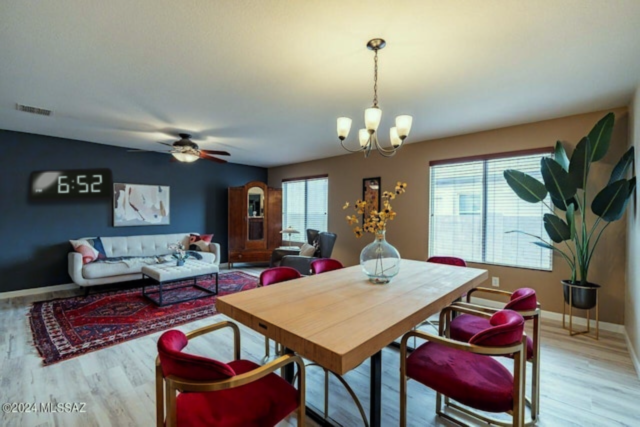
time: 6:52
